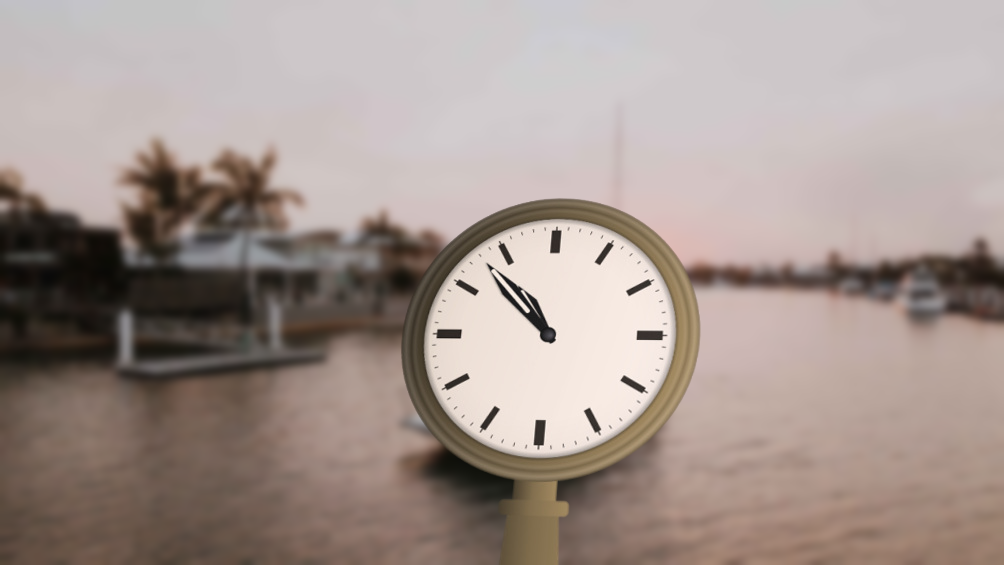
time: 10:53
